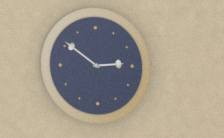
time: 2:51
